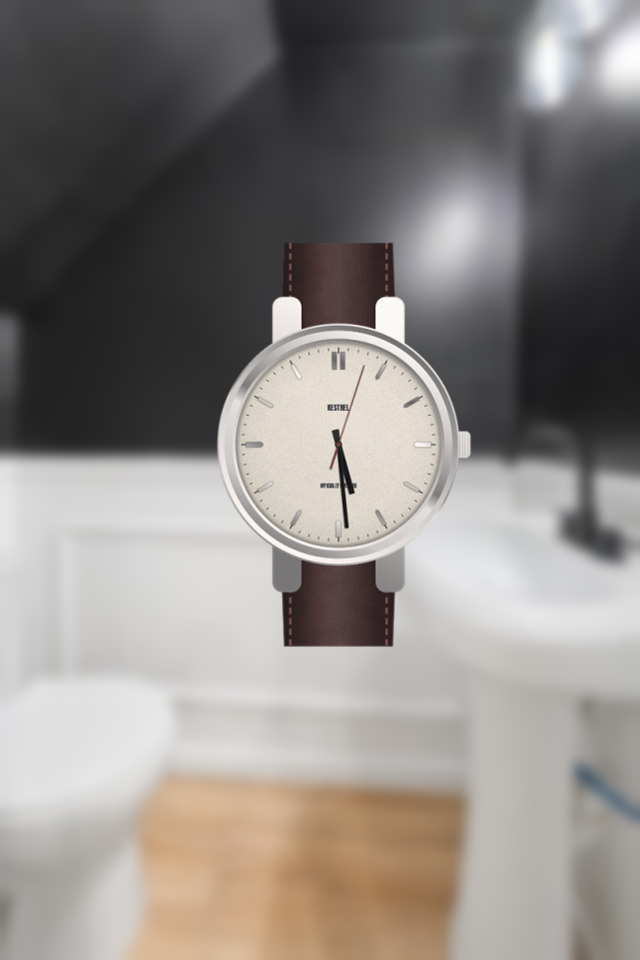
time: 5:29:03
